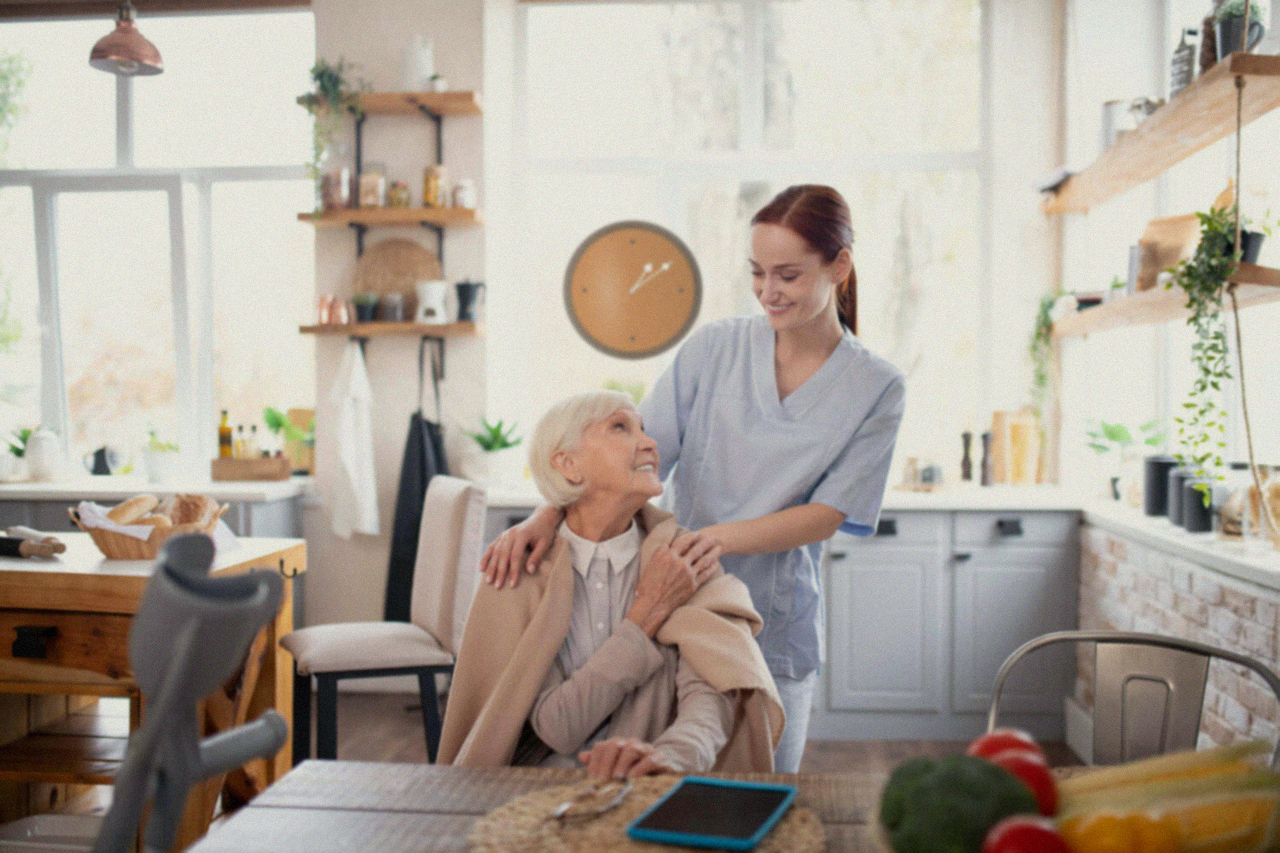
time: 1:09
